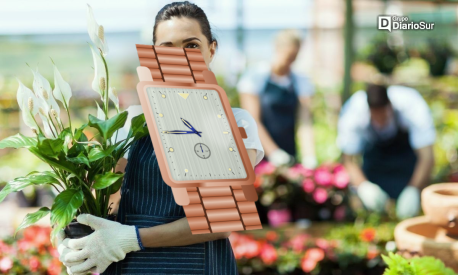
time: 10:45
